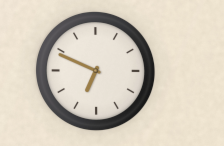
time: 6:49
